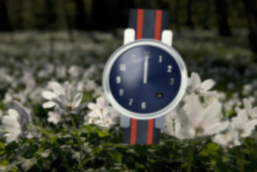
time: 12:00
